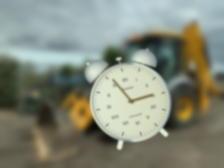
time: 2:56
